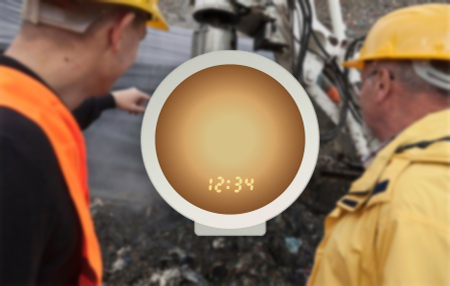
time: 12:34
